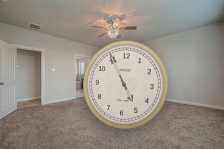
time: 4:55
